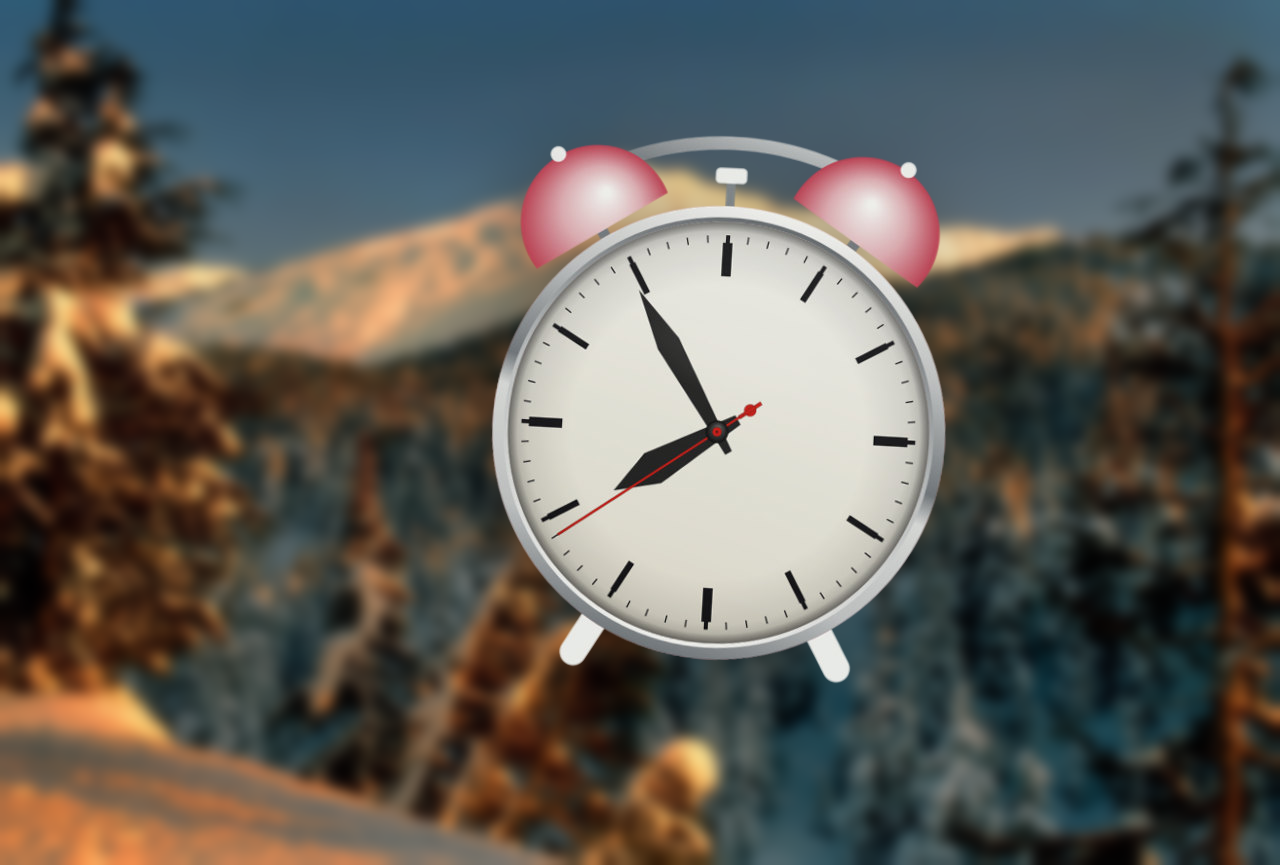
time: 7:54:39
